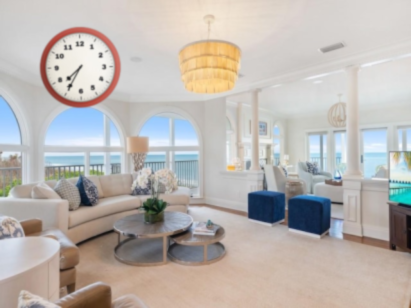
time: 7:35
